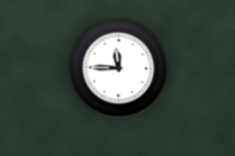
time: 11:45
